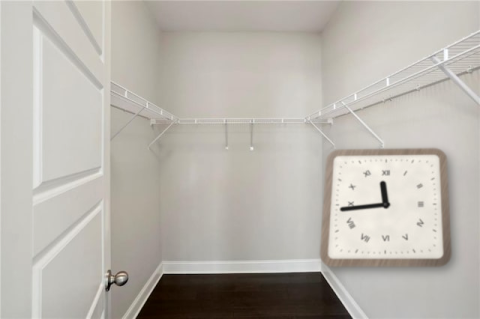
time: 11:44
